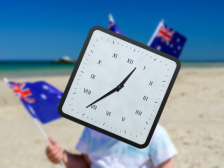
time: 12:36
